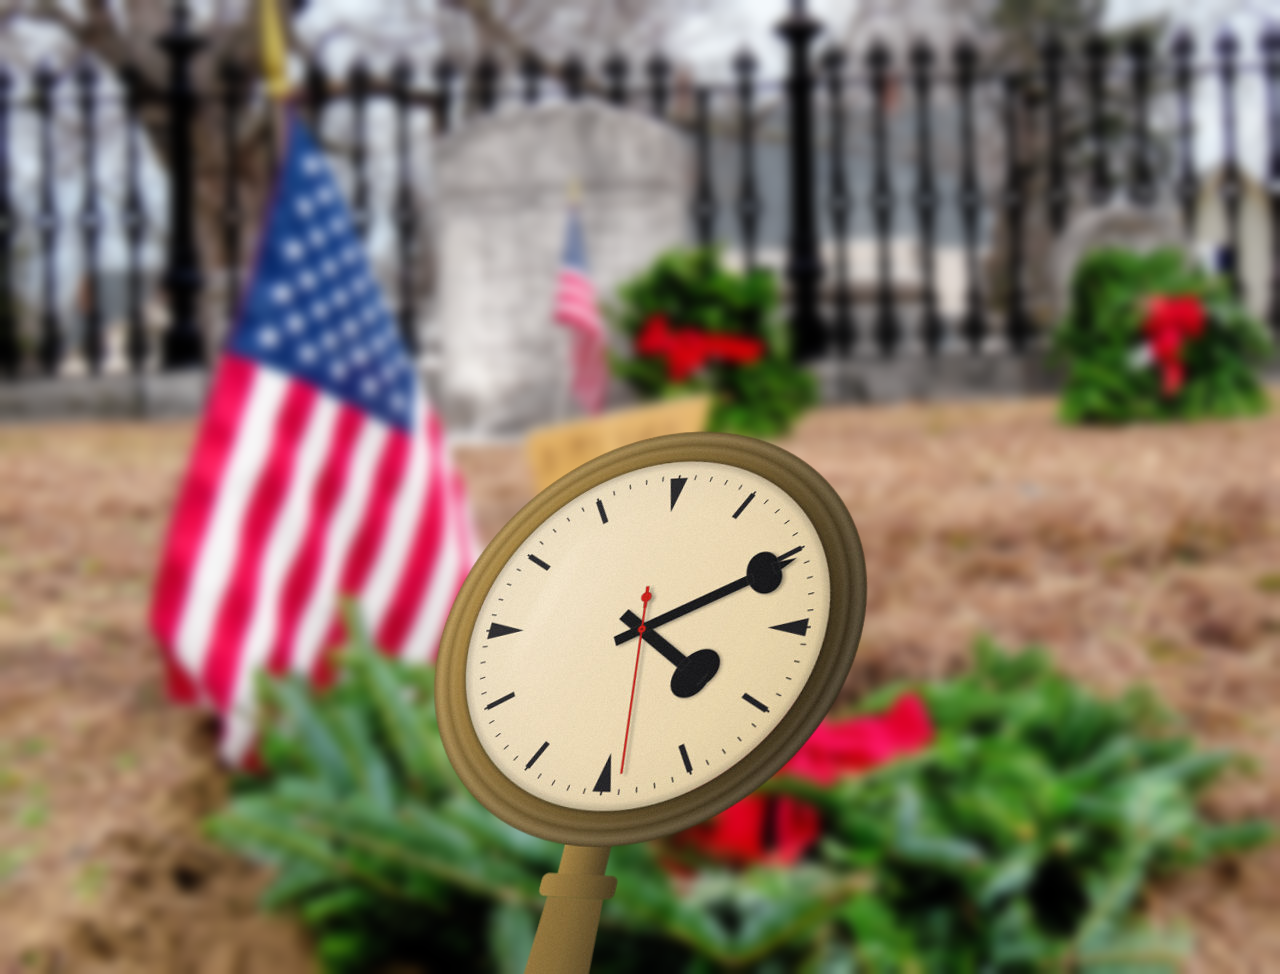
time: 4:10:29
